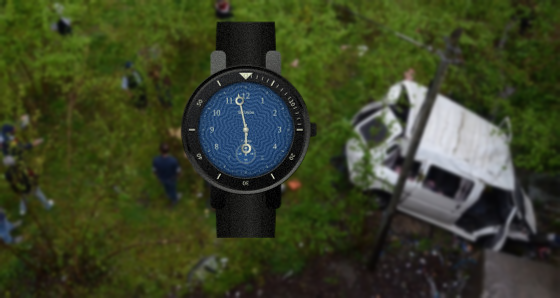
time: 5:58
